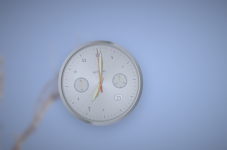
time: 7:01
